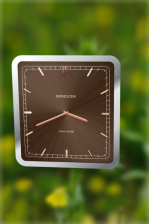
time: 3:41
